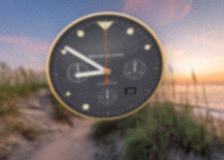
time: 8:51
